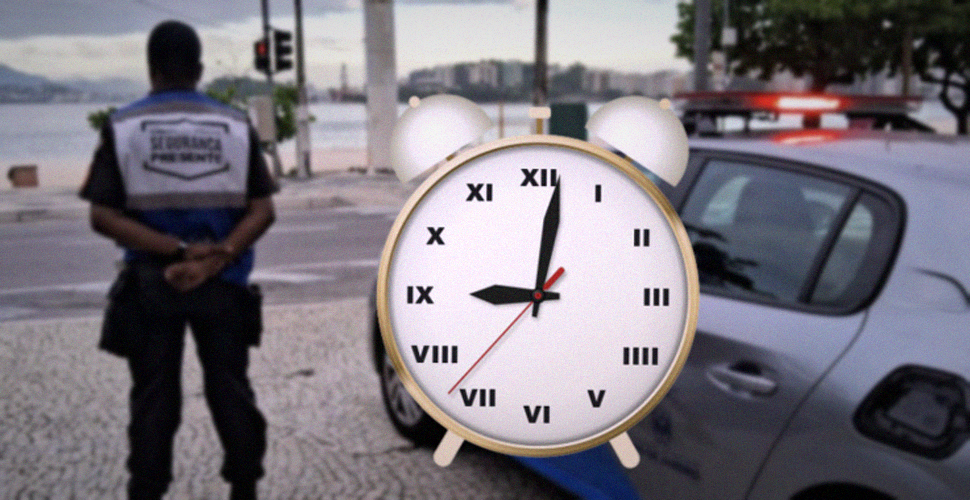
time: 9:01:37
